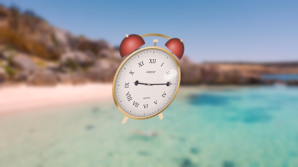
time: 9:15
